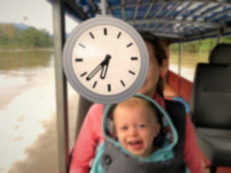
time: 6:38
